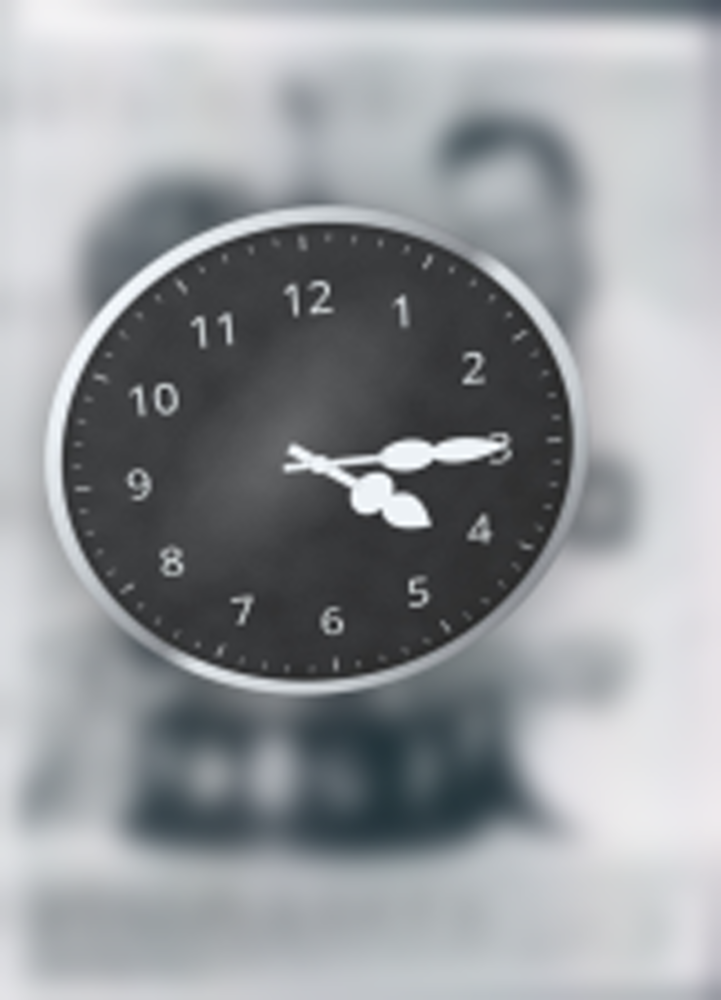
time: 4:15
